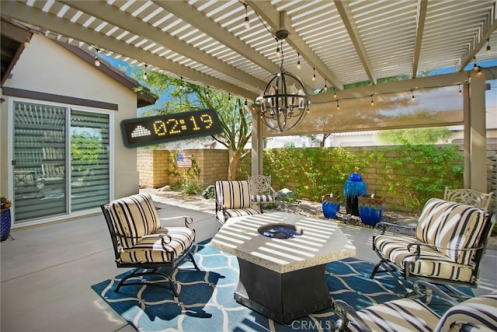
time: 2:19
